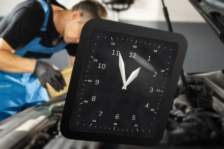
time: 12:56
